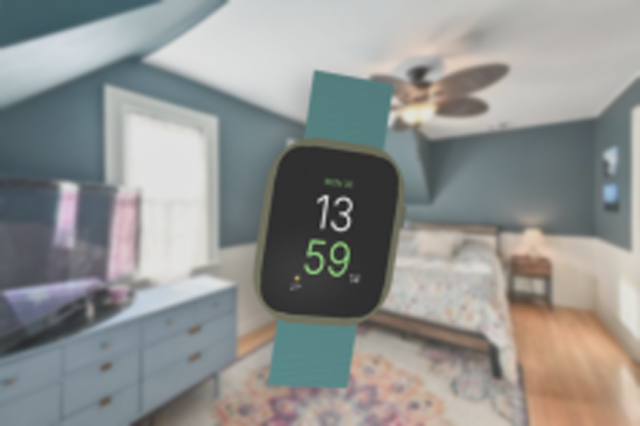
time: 13:59
